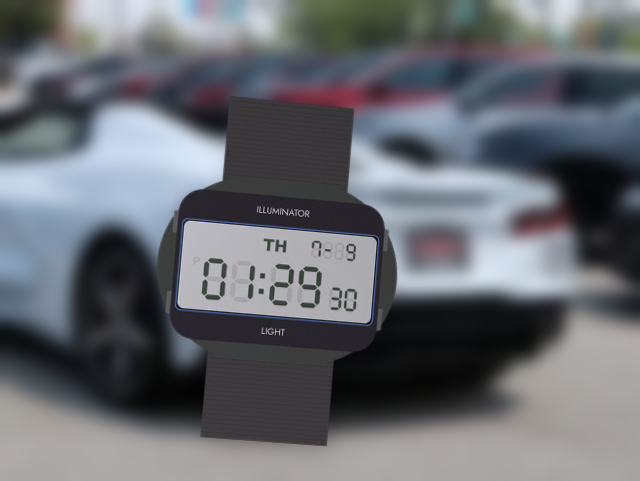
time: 1:29:30
